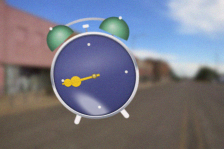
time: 8:44
